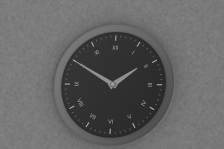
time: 1:50
